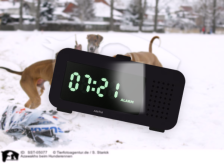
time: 7:21
